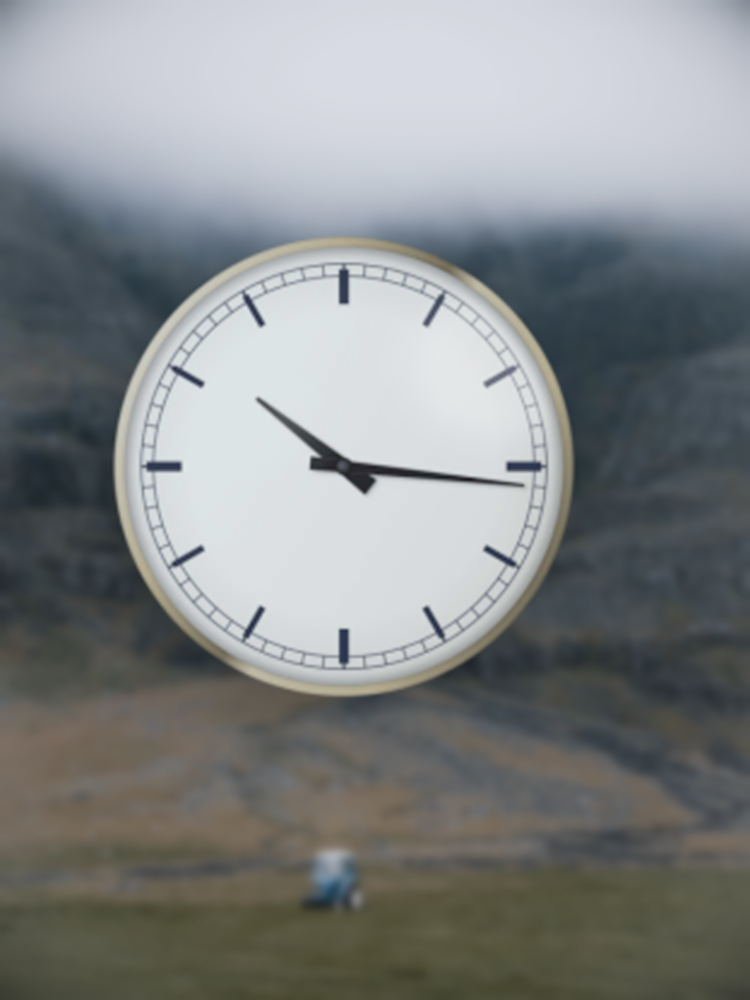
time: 10:16
